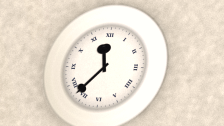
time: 11:37
